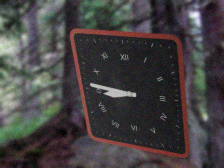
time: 8:46
